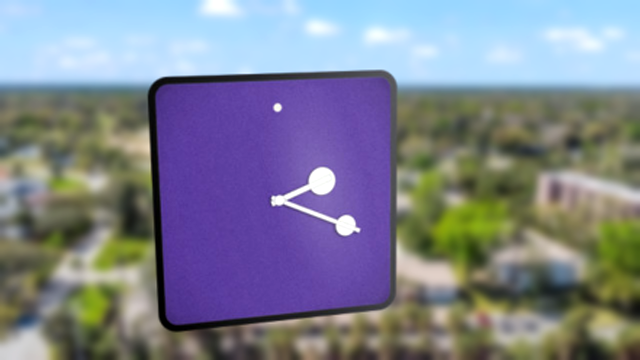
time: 2:19
